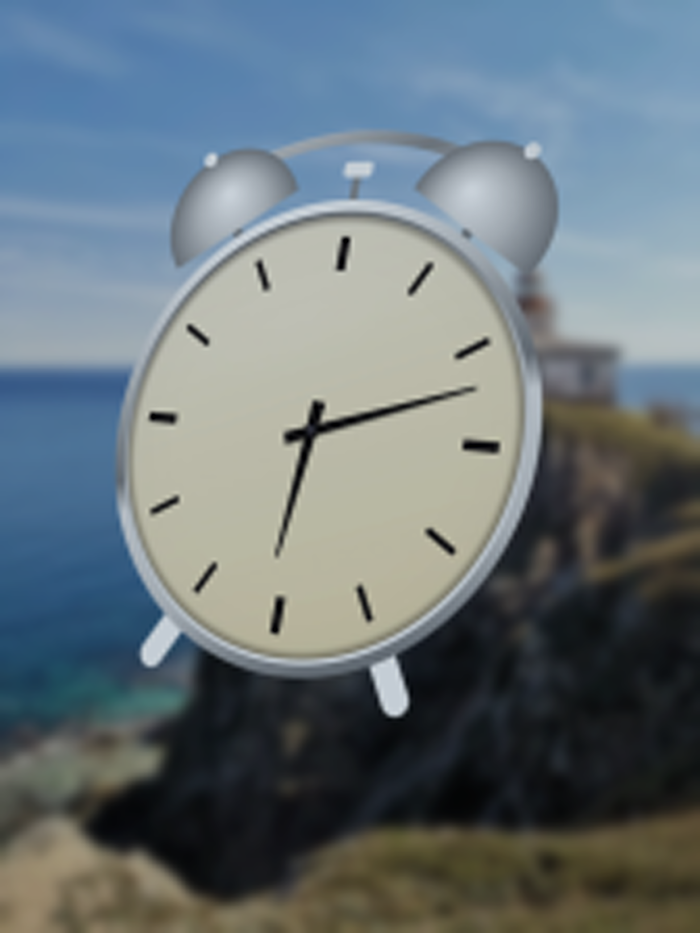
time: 6:12
